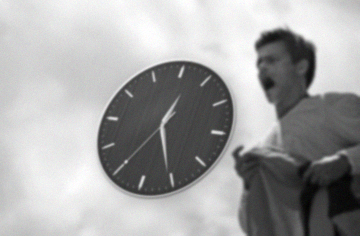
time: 12:25:35
